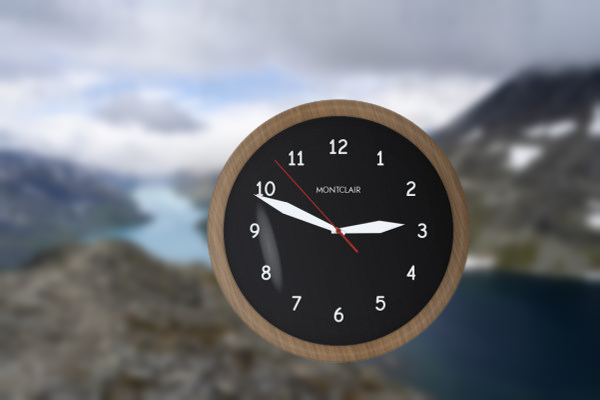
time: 2:48:53
